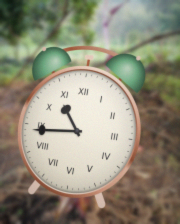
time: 10:44
